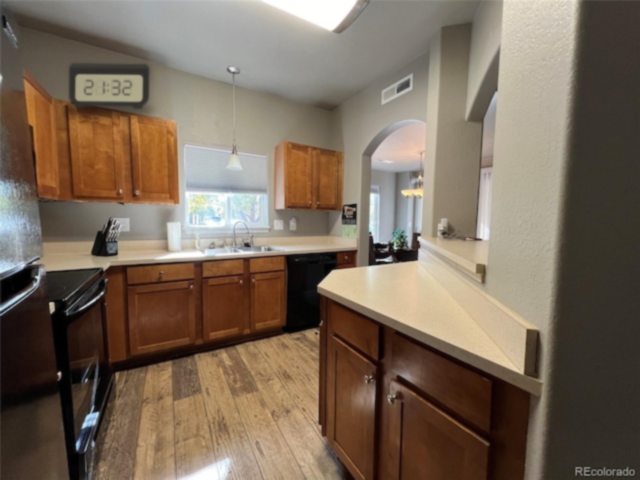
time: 21:32
